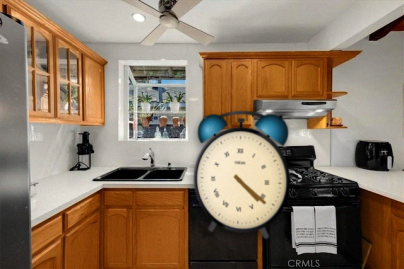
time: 4:21
